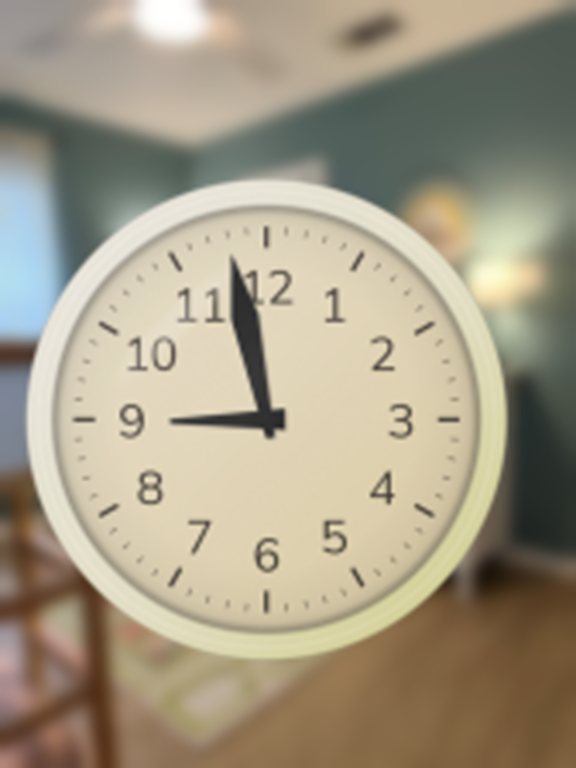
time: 8:58
